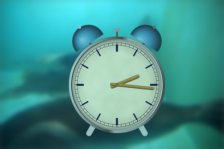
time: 2:16
